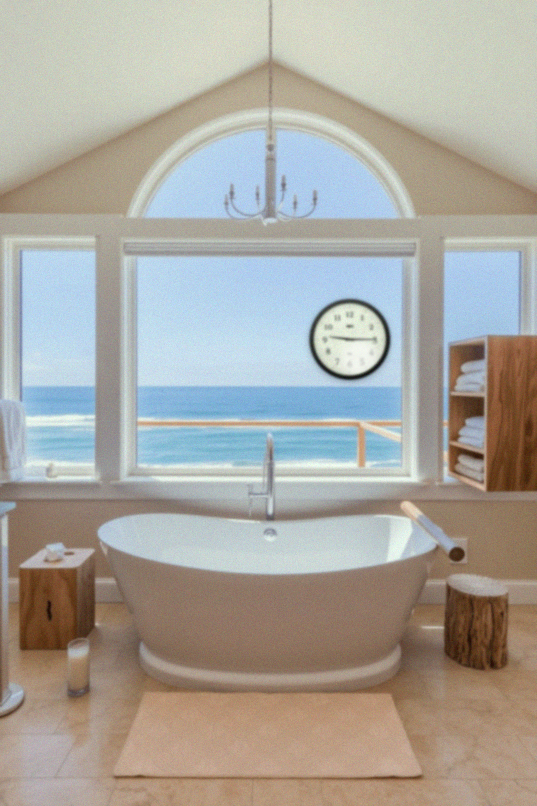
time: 9:15
